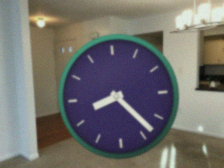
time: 8:23
